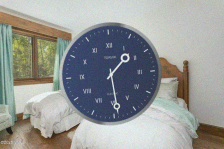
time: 1:29
